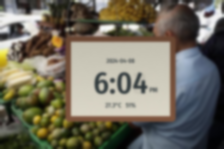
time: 6:04
